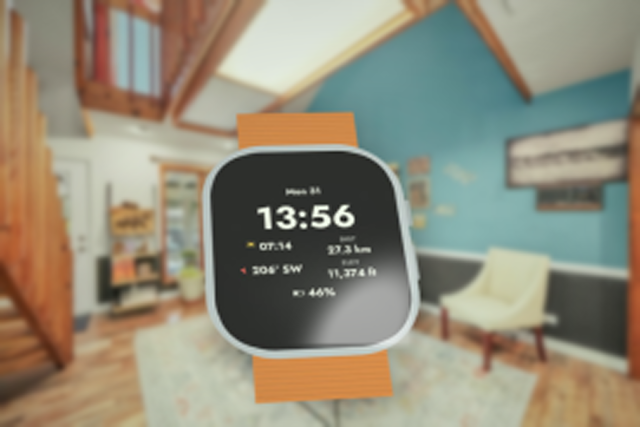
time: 13:56
